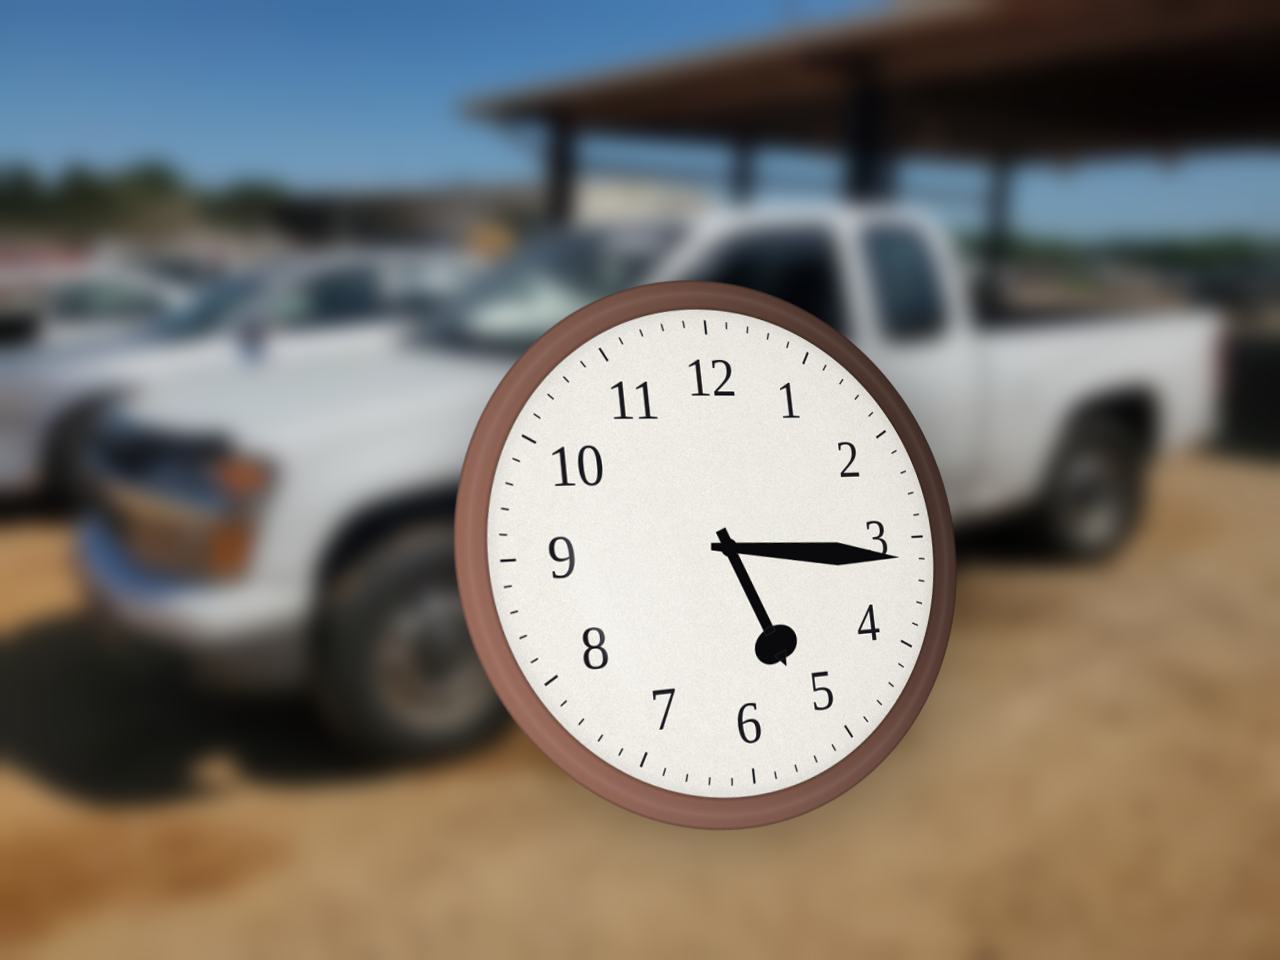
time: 5:16
